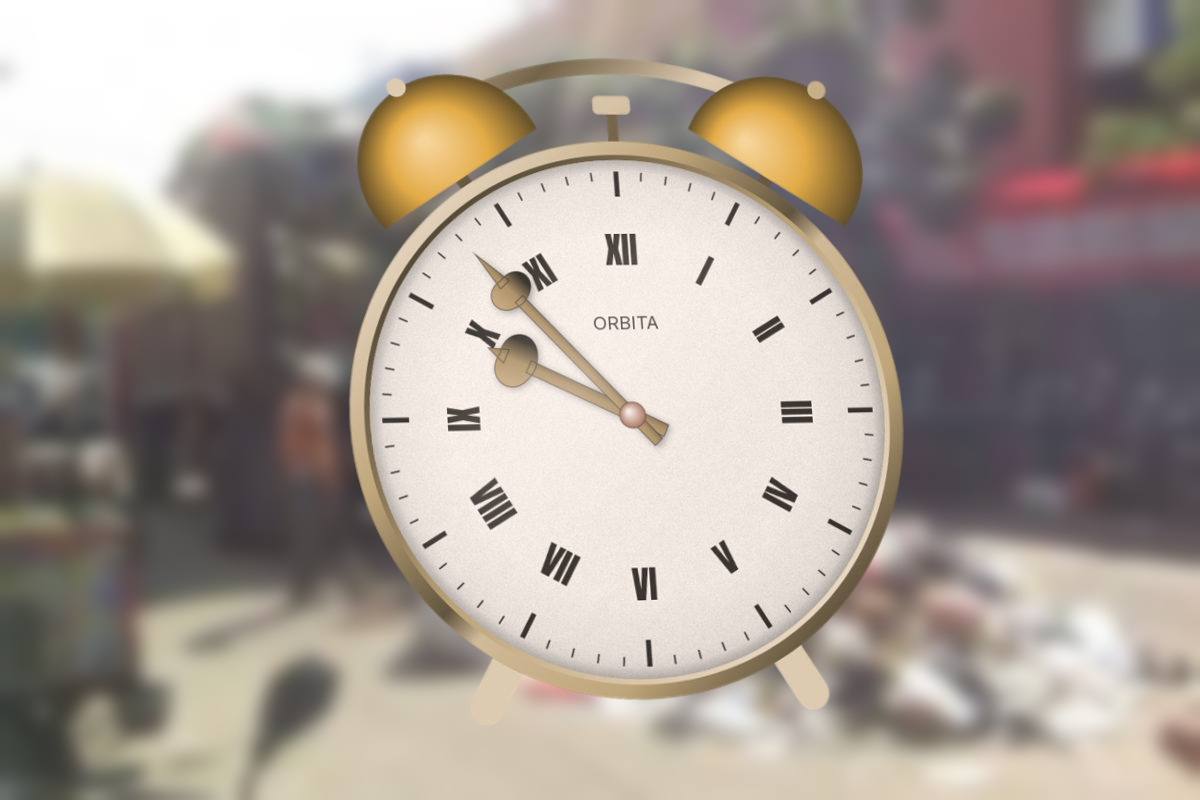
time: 9:53
